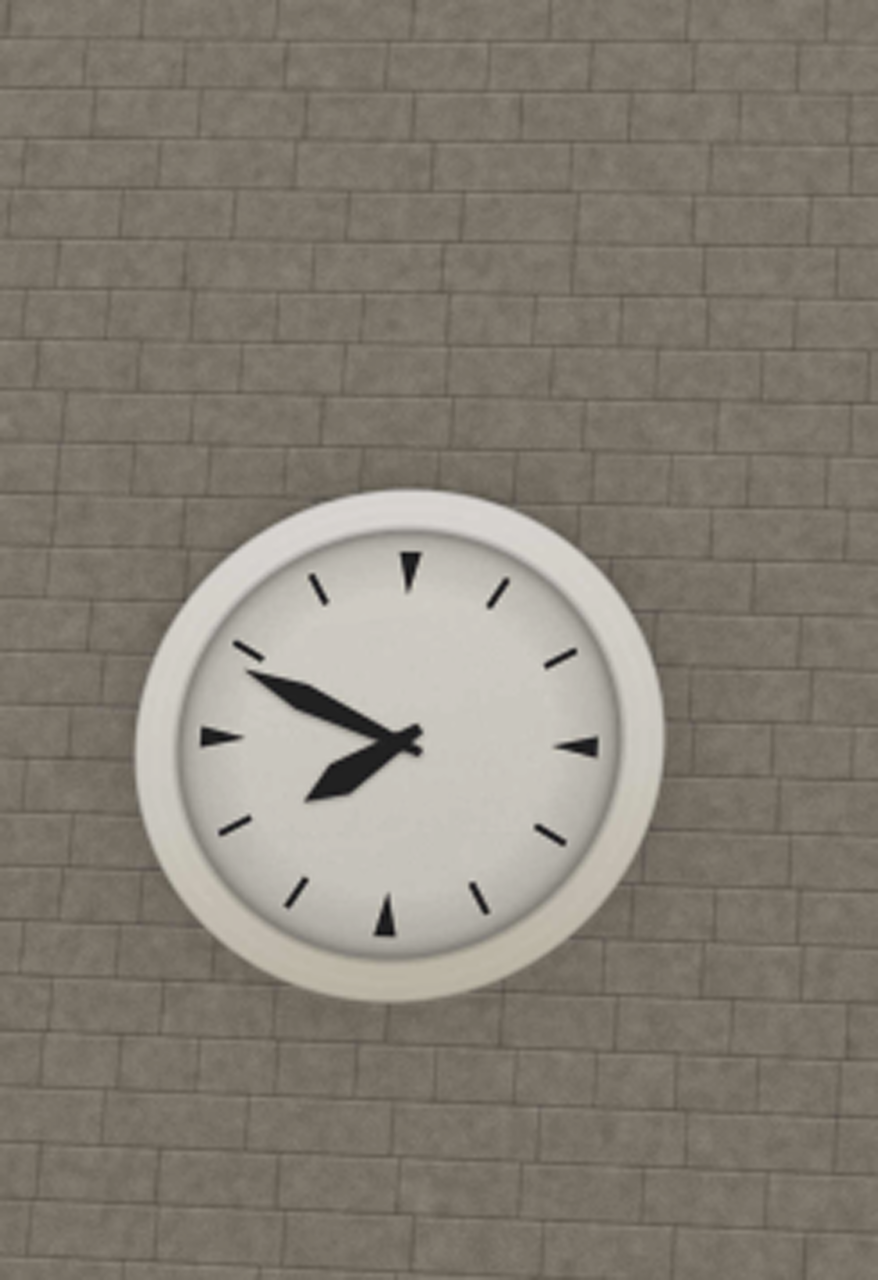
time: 7:49
